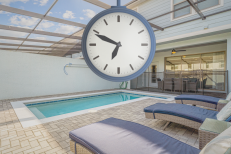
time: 6:49
